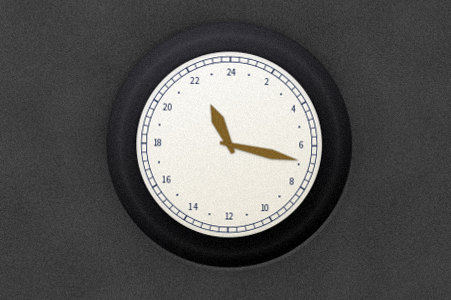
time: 22:17
